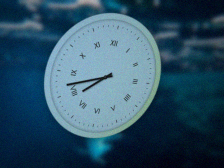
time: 7:42
